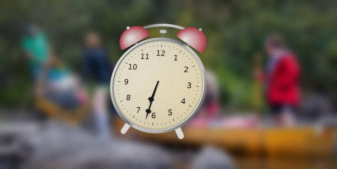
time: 6:32
